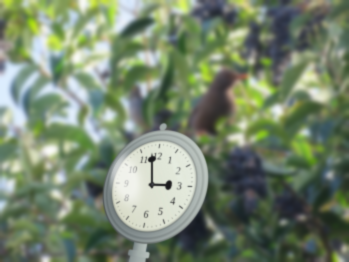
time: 2:58
